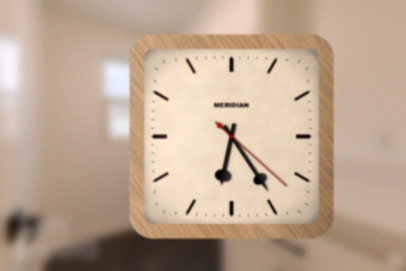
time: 6:24:22
